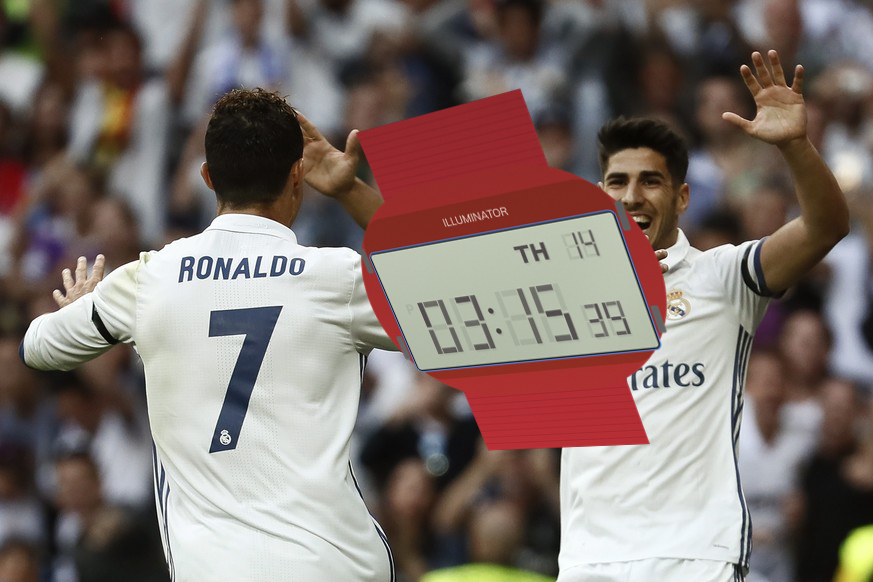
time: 3:15:39
